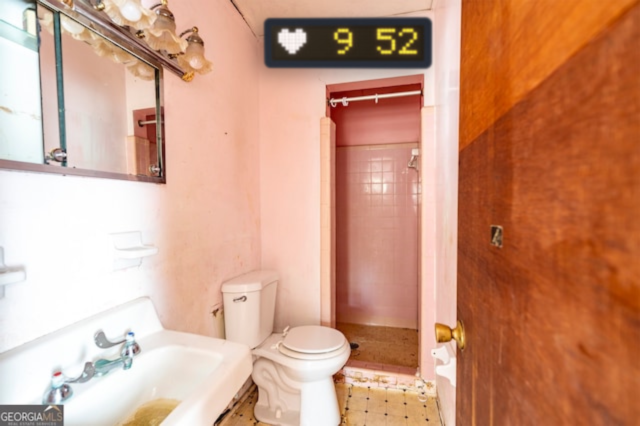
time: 9:52
